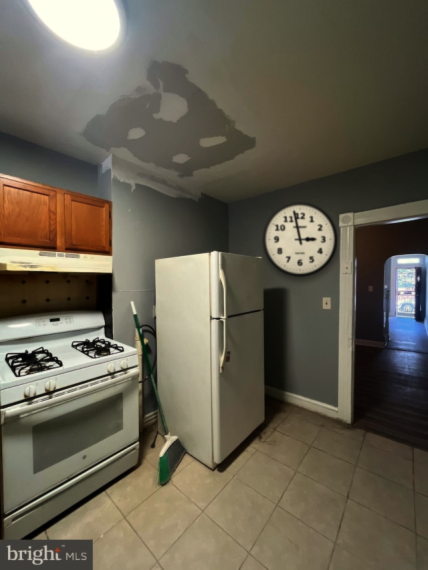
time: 2:58
